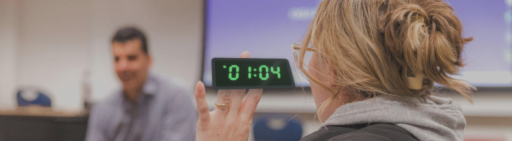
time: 1:04
